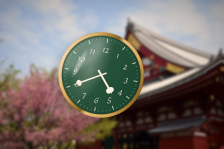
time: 4:40
